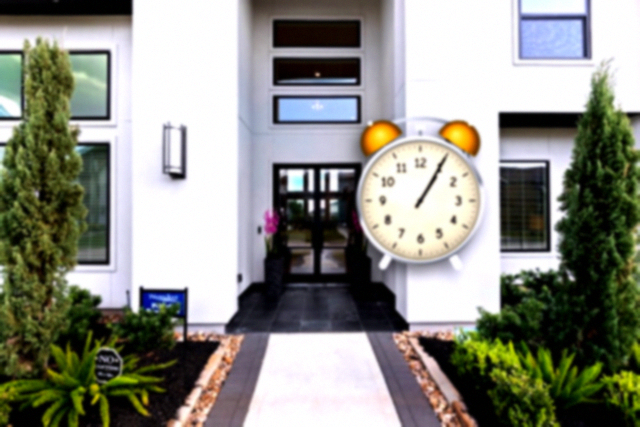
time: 1:05
